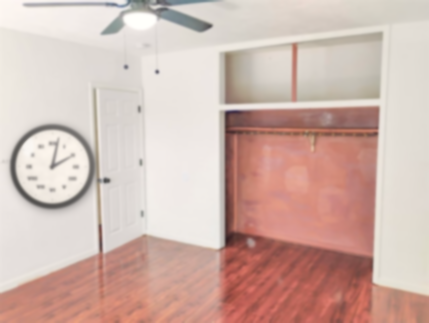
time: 2:02
